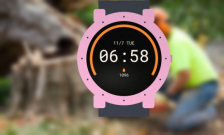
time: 6:58
